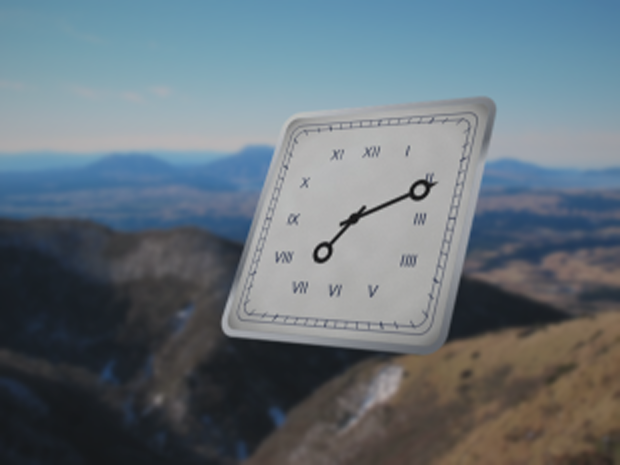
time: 7:11
